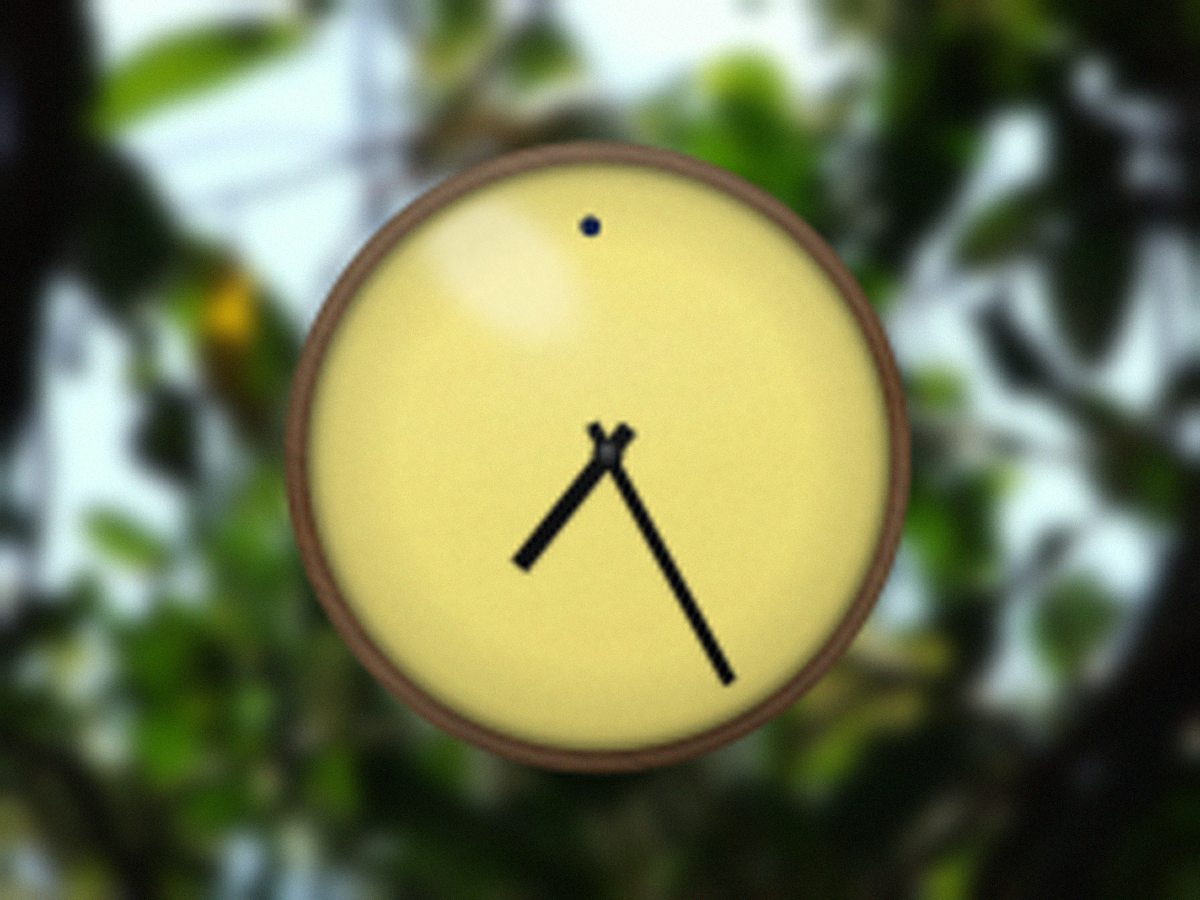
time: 7:26
